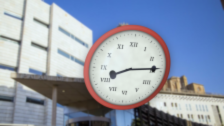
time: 8:14
